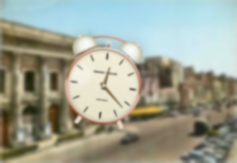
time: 12:22
